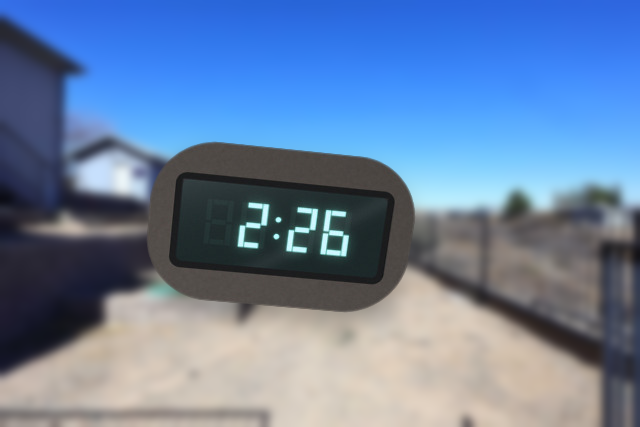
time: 2:26
